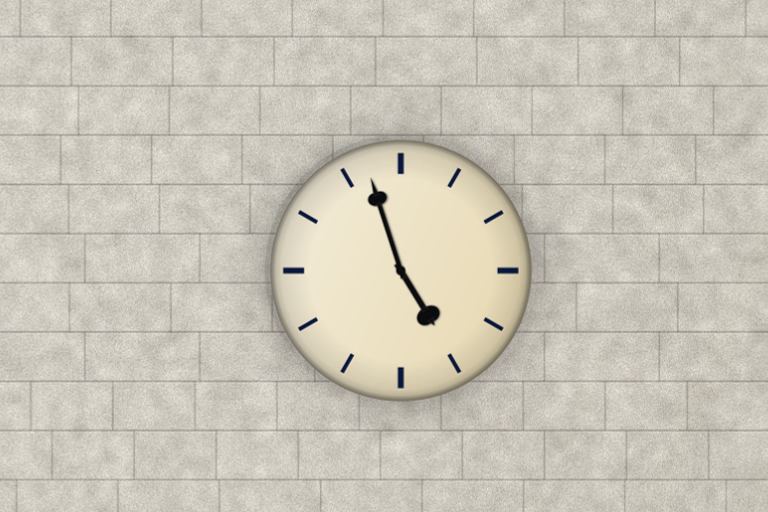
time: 4:57
